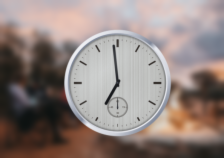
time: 6:59
